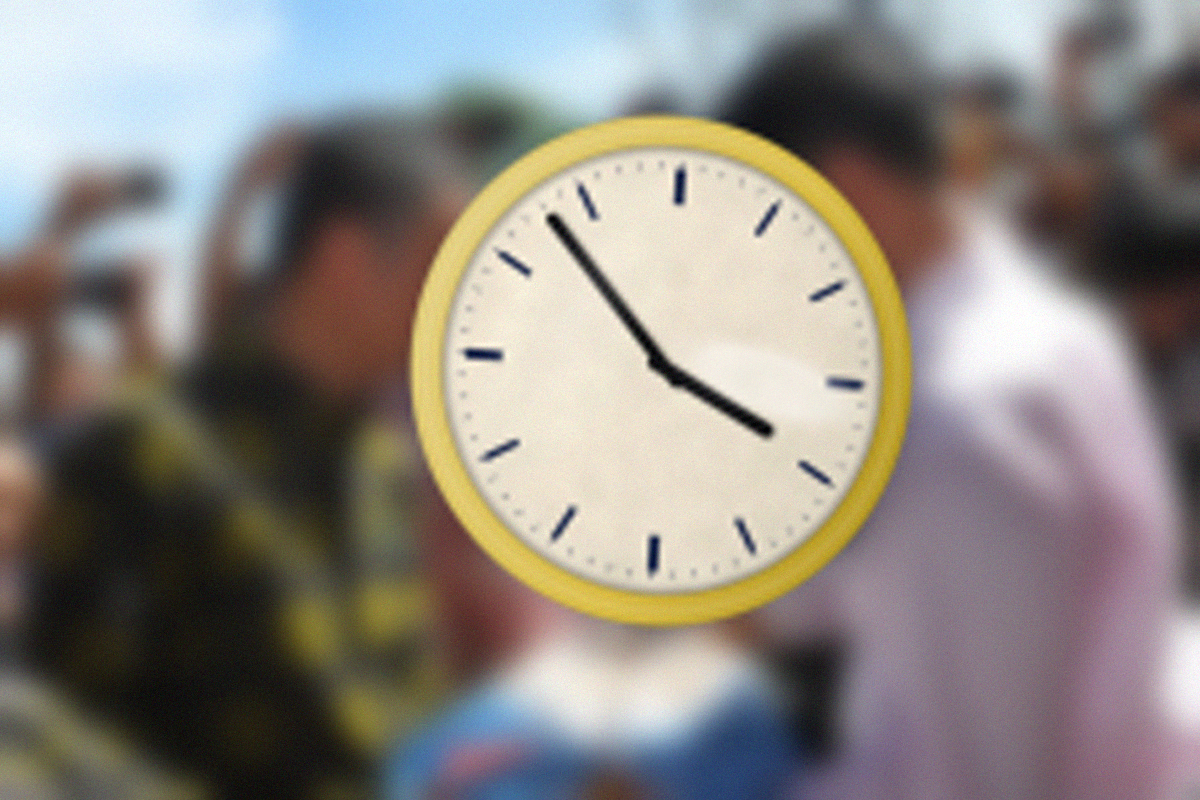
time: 3:53
